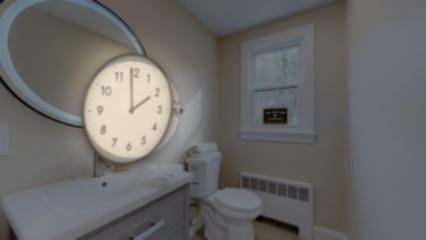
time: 1:59
